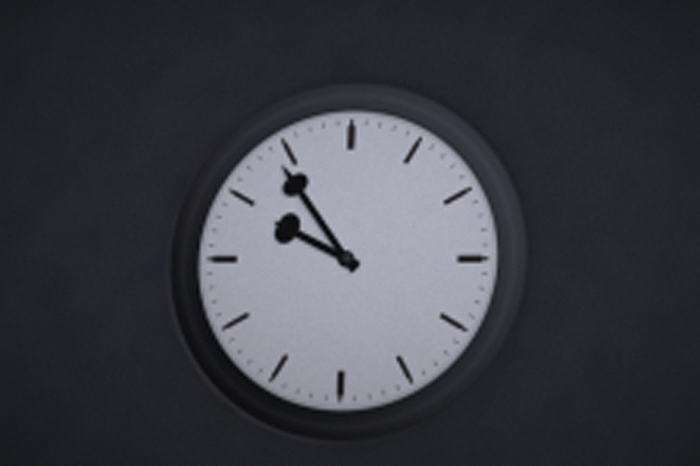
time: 9:54
